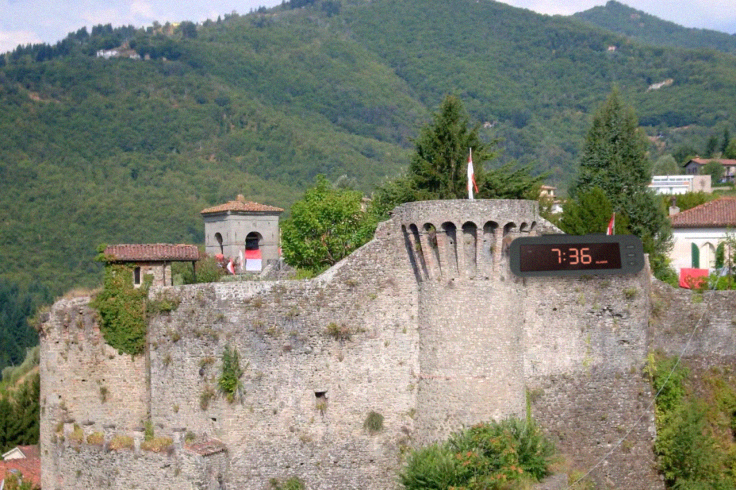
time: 7:36
